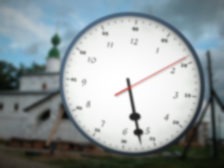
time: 5:27:09
